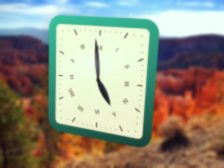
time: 4:59
